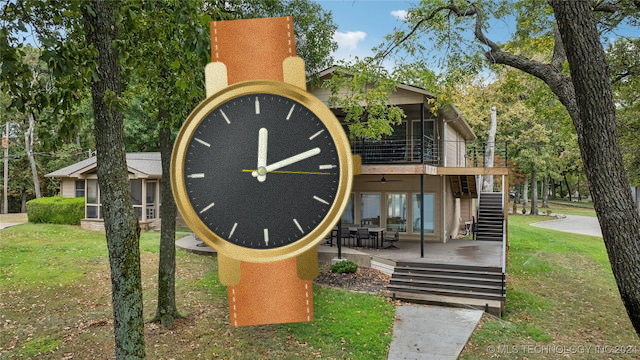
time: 12:12:16
